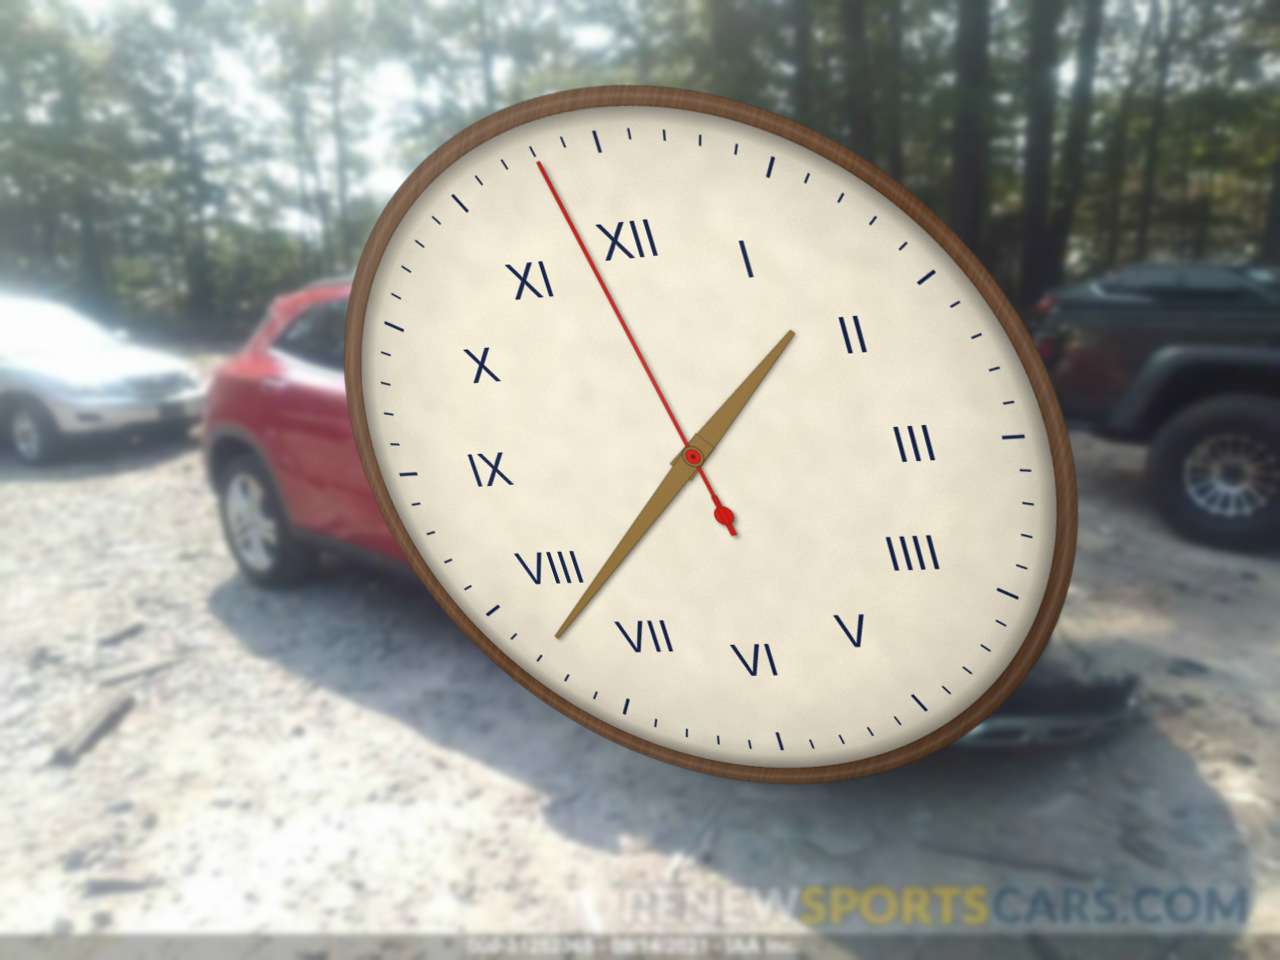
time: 1:37:58
